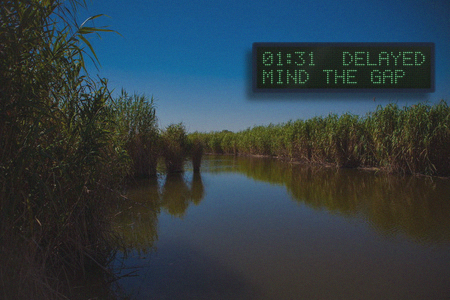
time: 1:31
